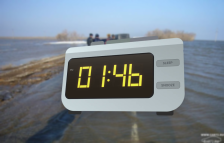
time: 1:46
